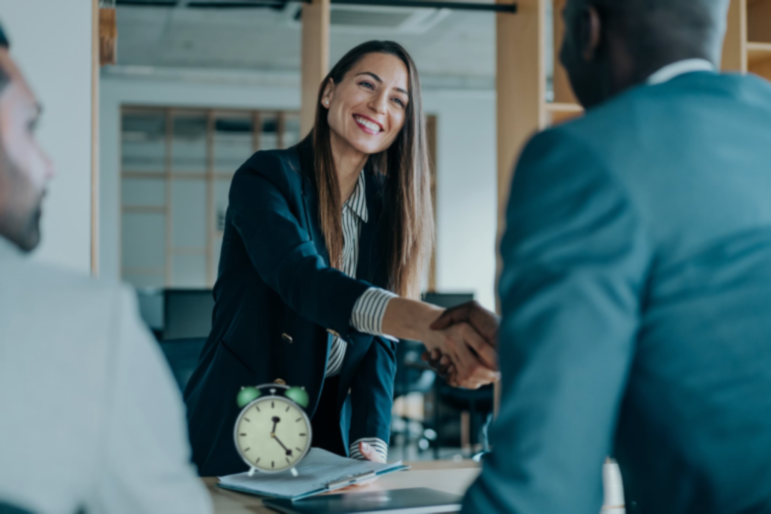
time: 12:23
